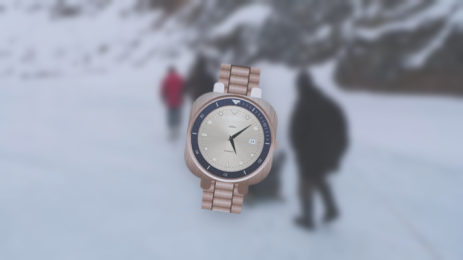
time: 5:08
